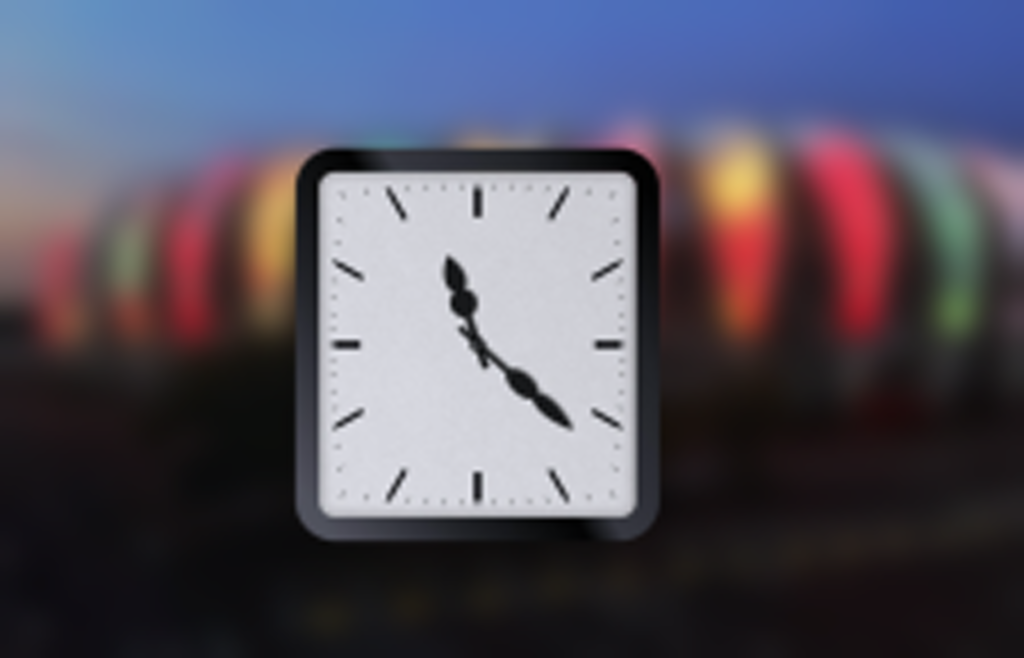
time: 11:22
